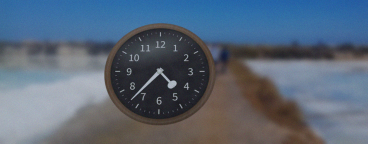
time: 4:37
